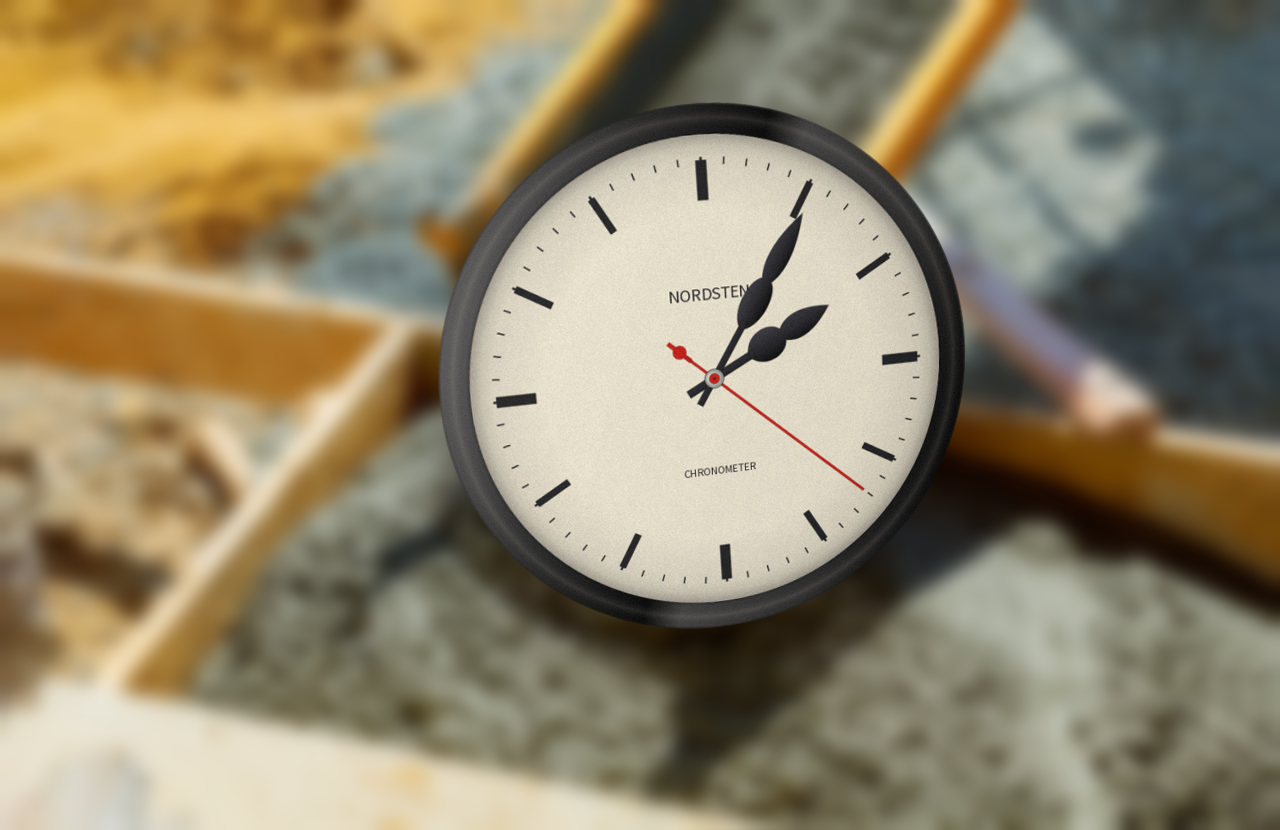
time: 2:05:22
